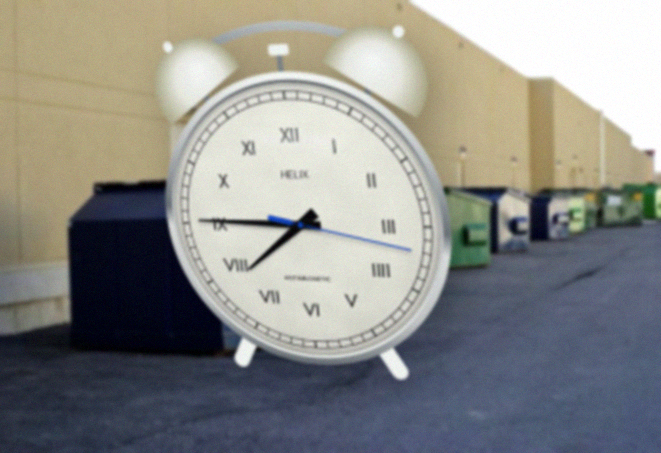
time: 7:45:17
